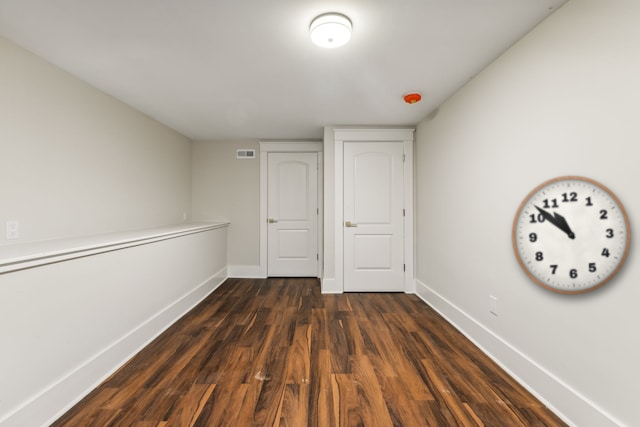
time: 10:52
